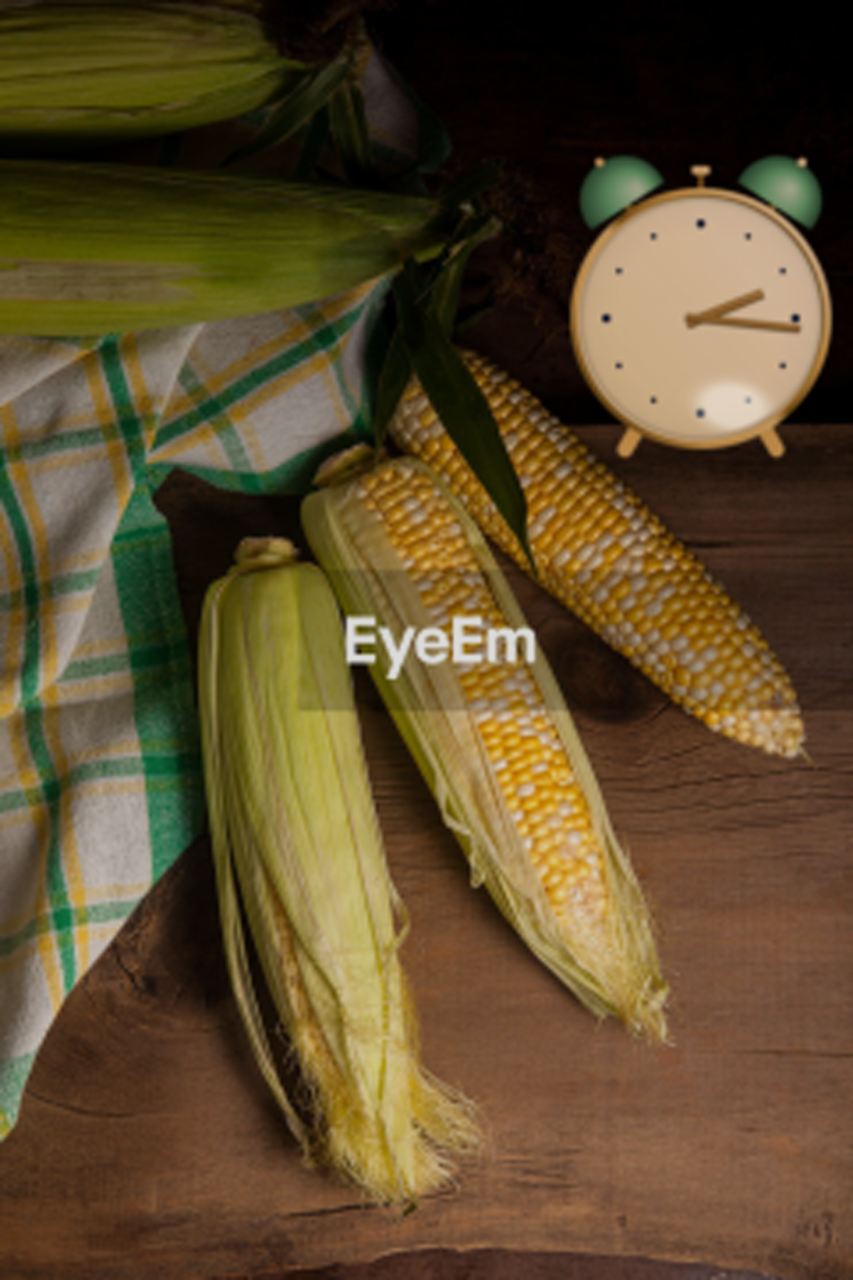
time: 2:16
